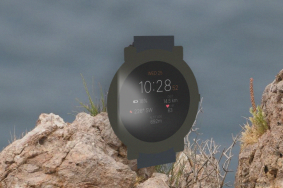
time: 10:28
